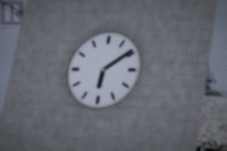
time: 6:09
